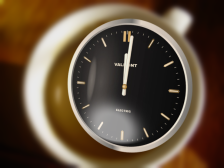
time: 12:01
